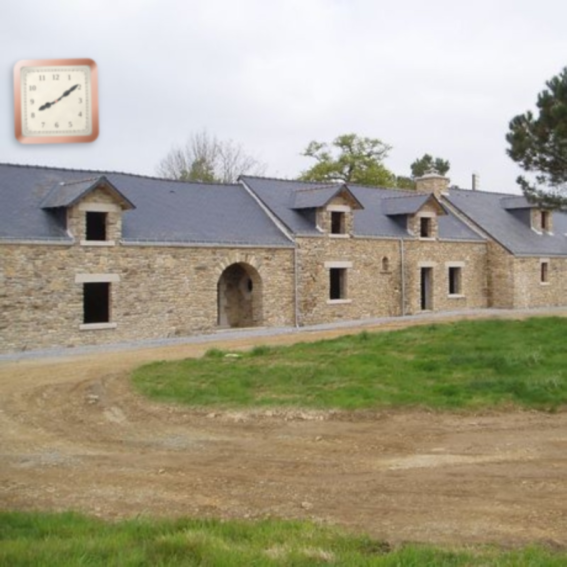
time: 8:09
